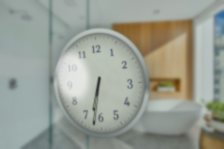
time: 6:32
